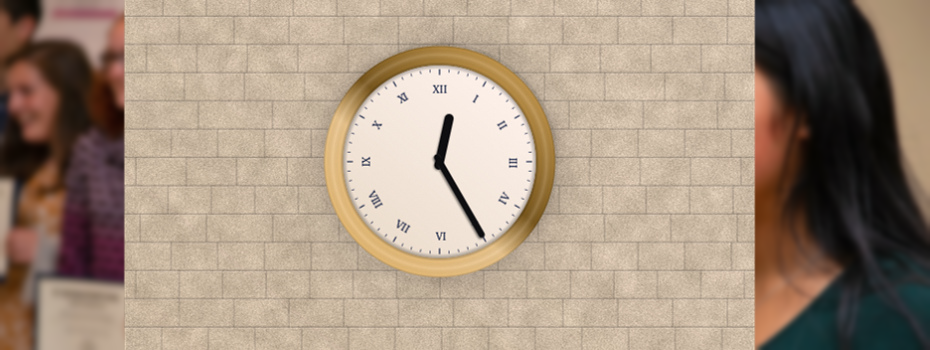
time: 12:25
